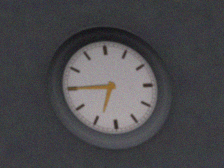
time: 6:45
